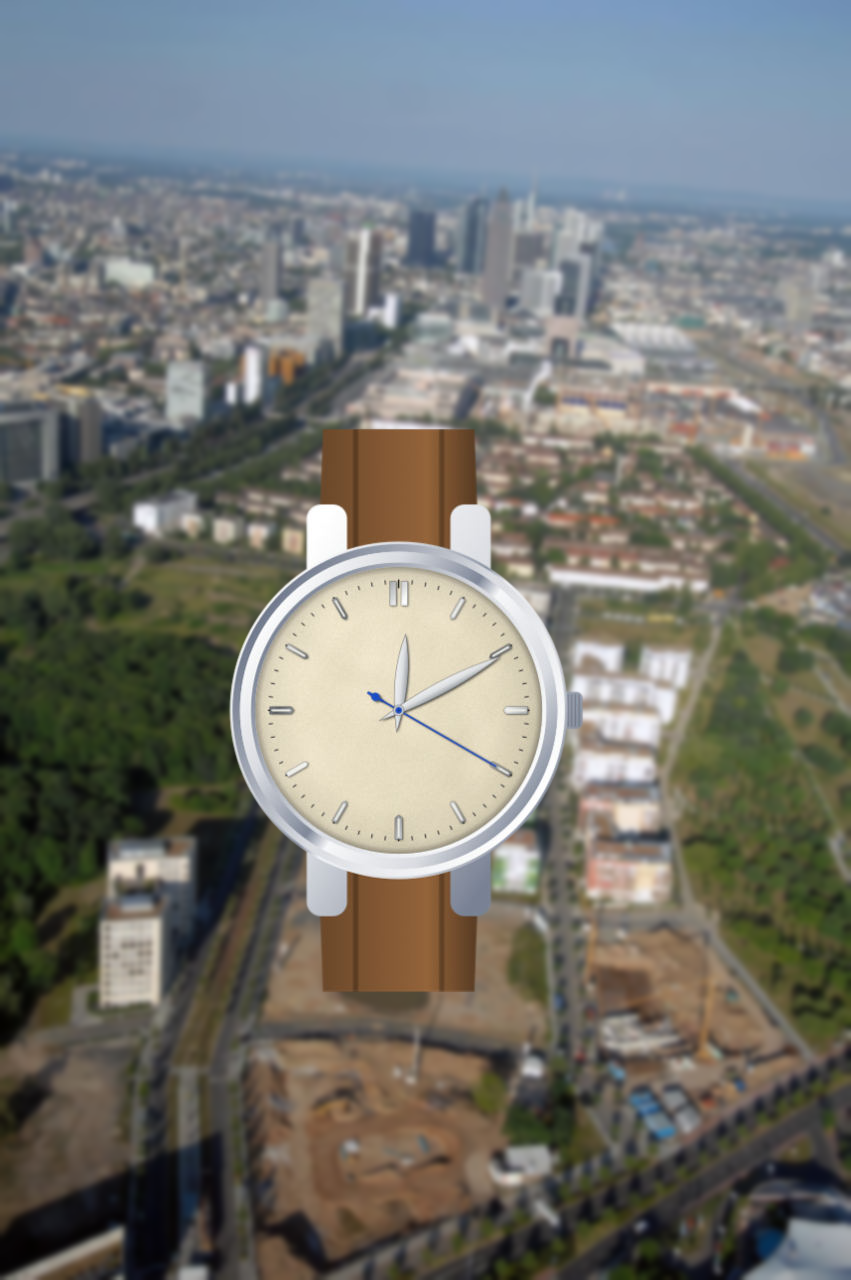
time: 12:10:20
